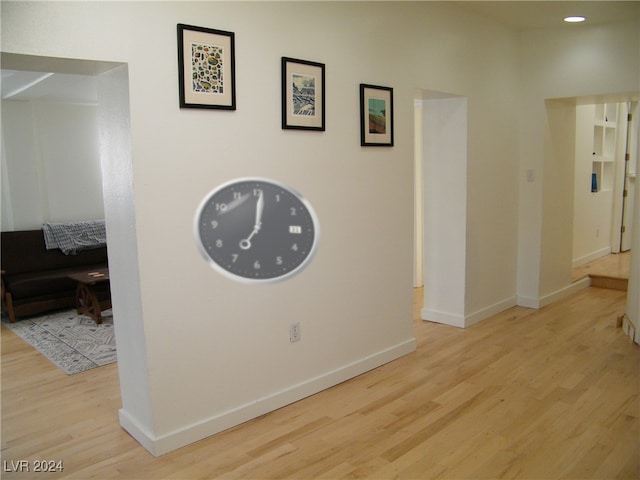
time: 7:01
